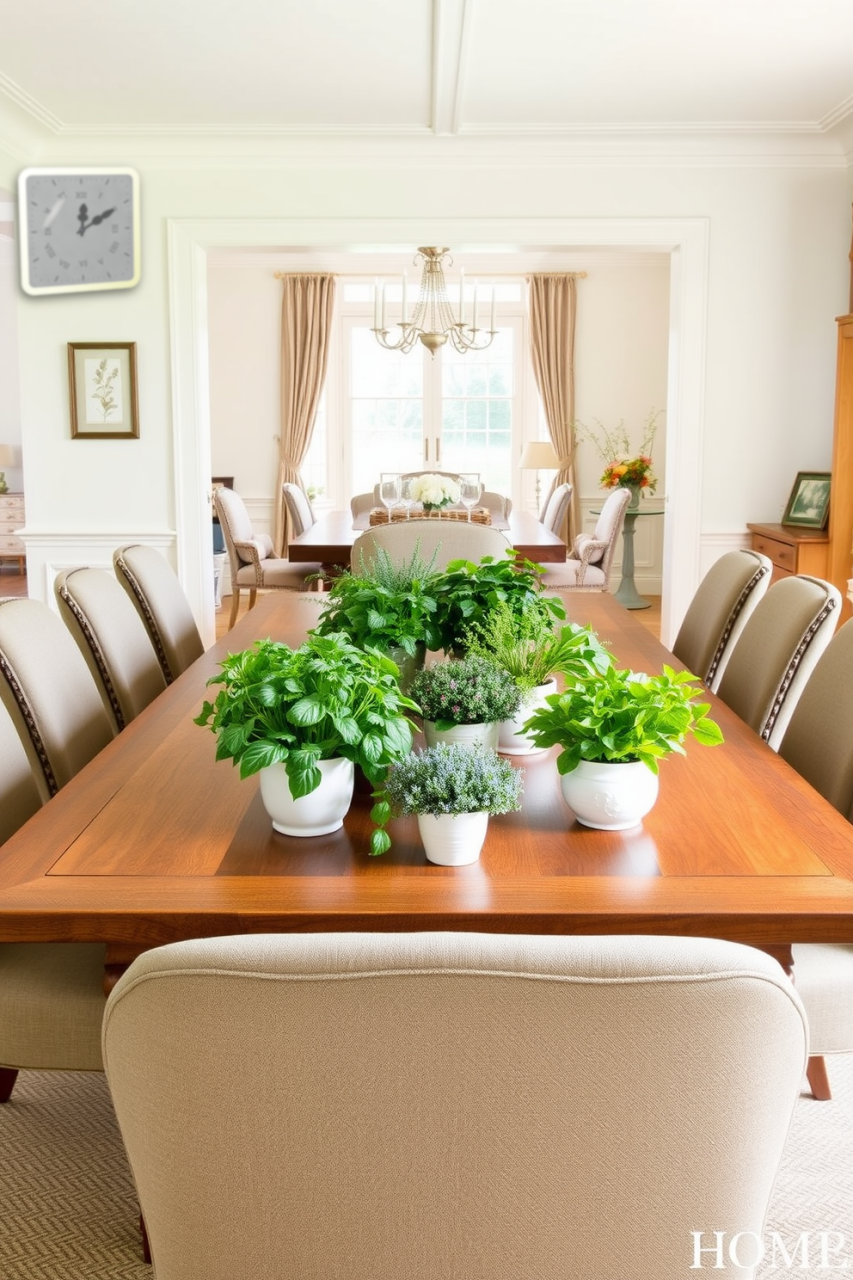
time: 12:10
